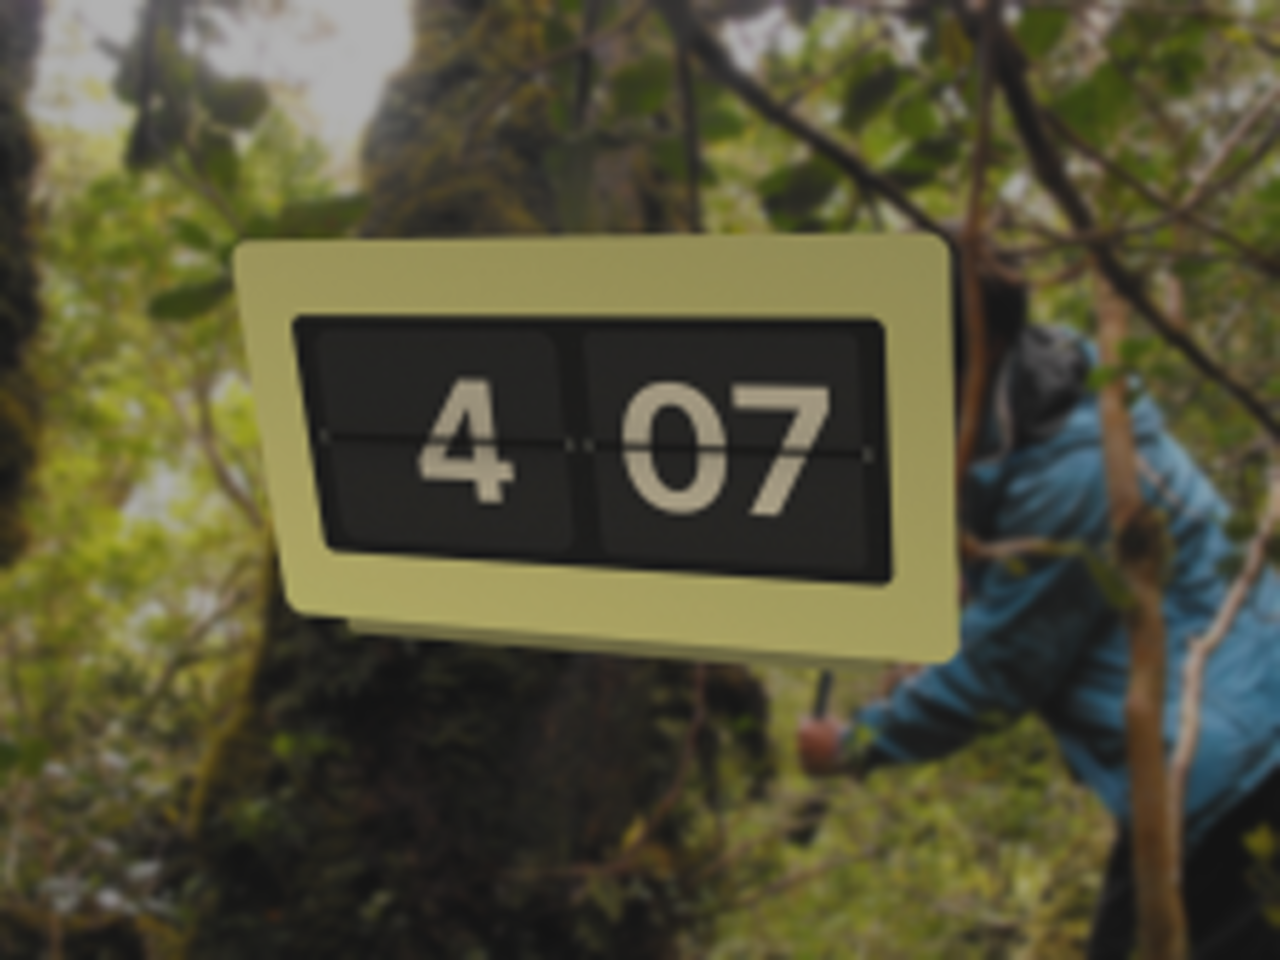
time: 4:07
